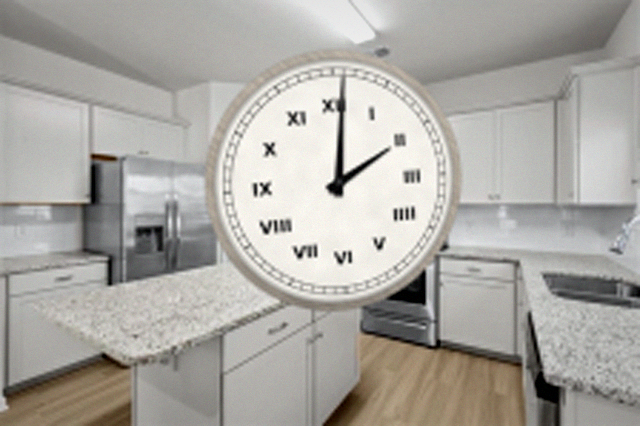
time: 2:01
